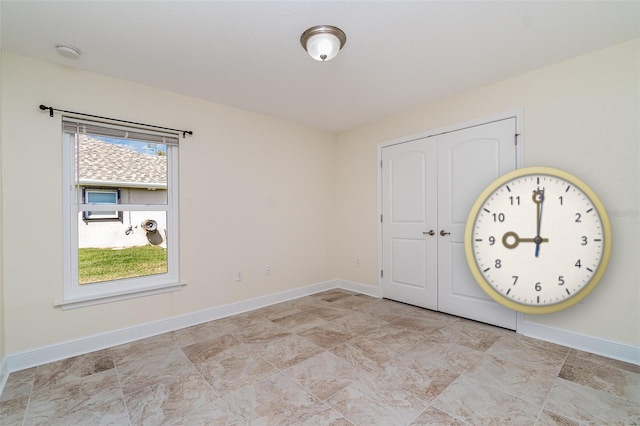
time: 9:00:01
